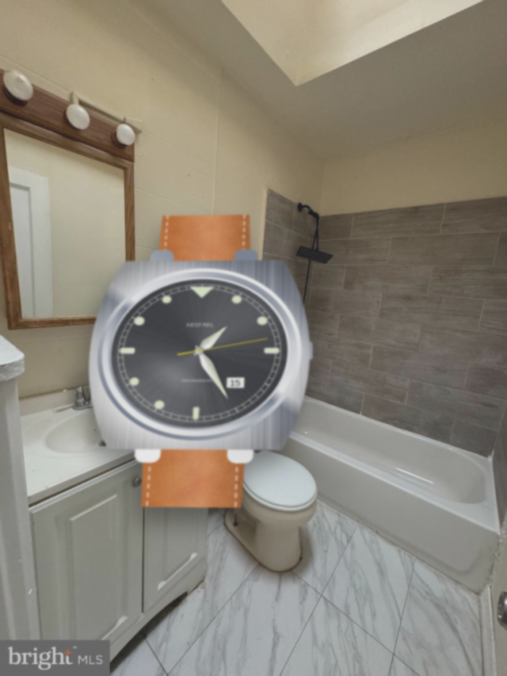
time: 1:25:13
